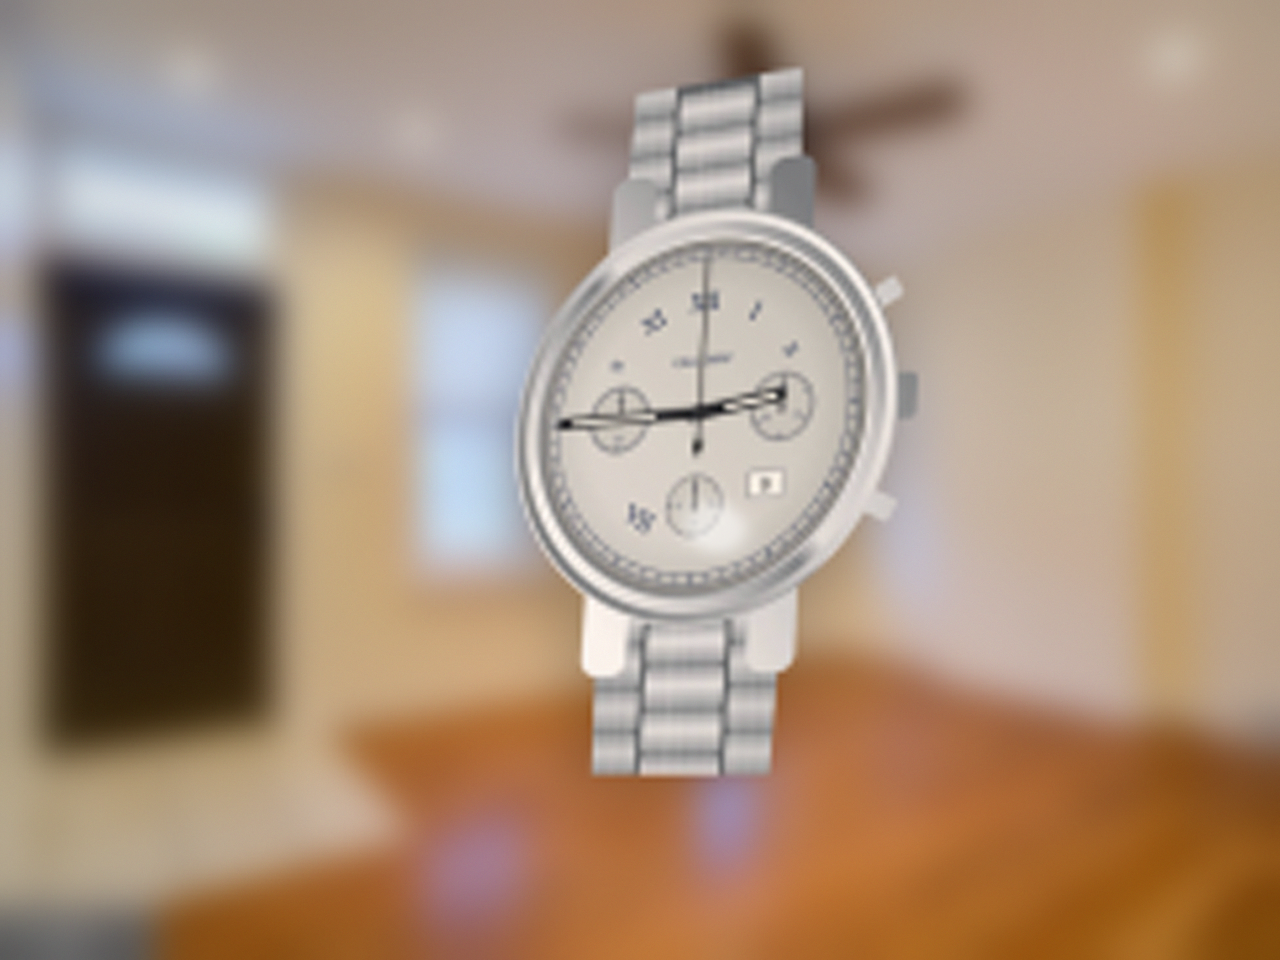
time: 2:45
